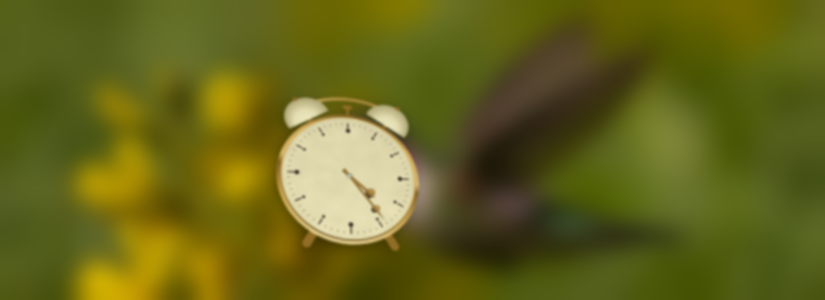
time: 4:24
